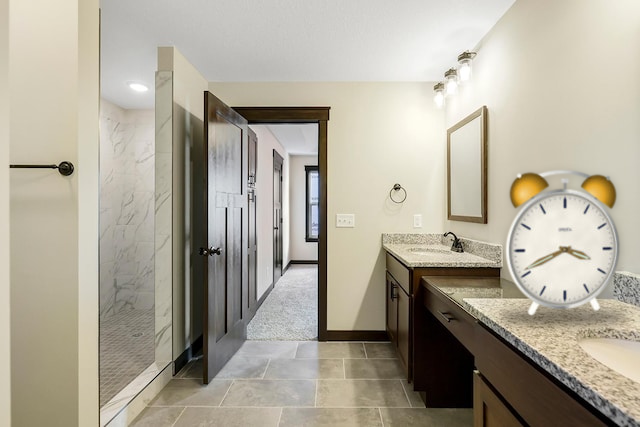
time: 3:41
